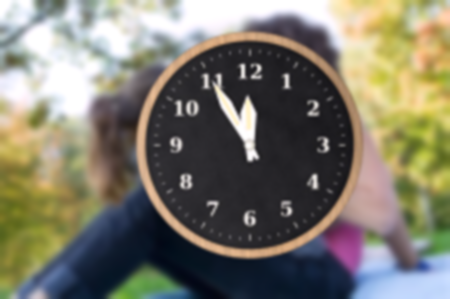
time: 11:55
